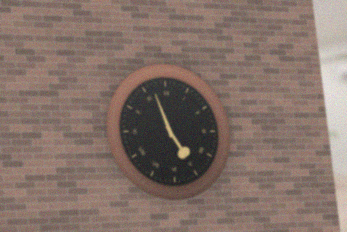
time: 4:57
